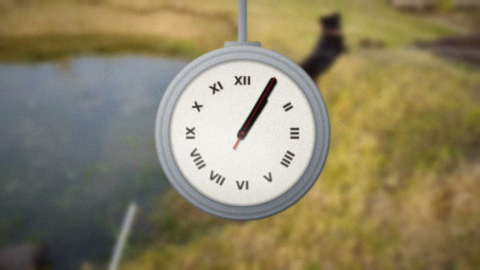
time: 1:05:05
